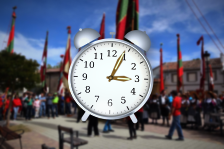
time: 3:04
